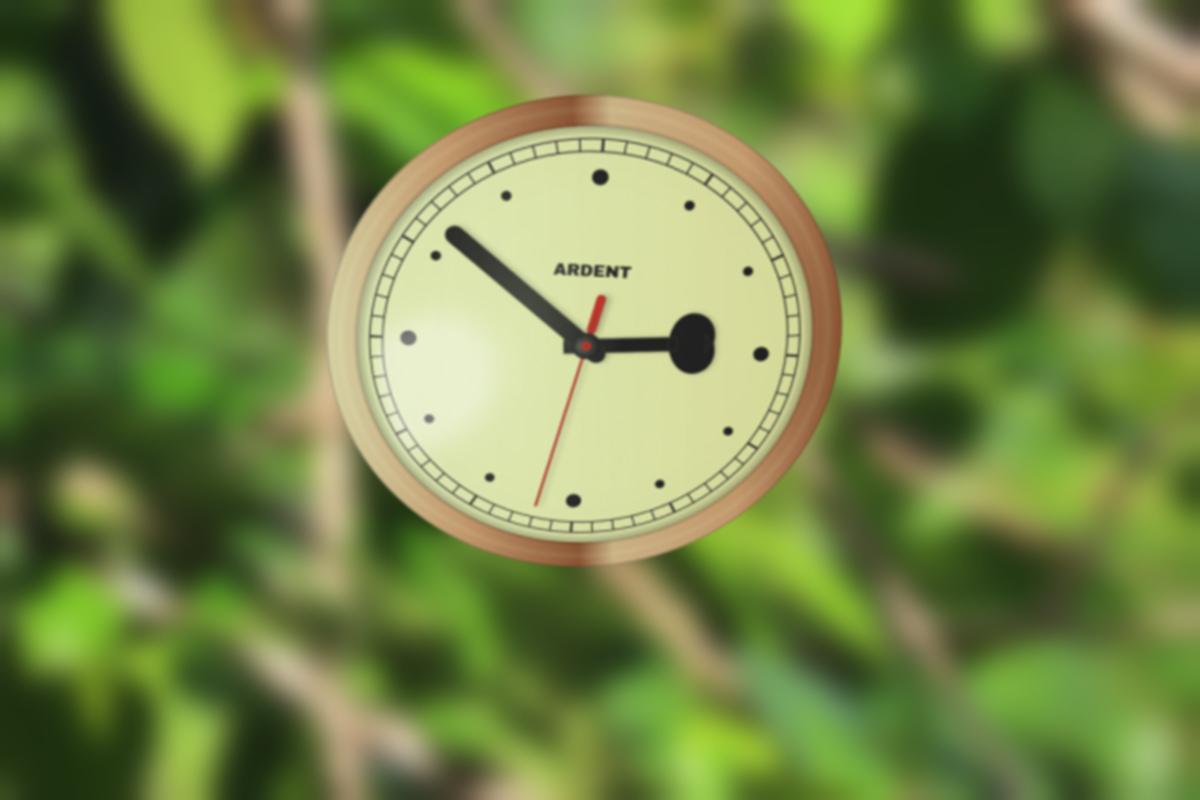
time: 2:51:32
